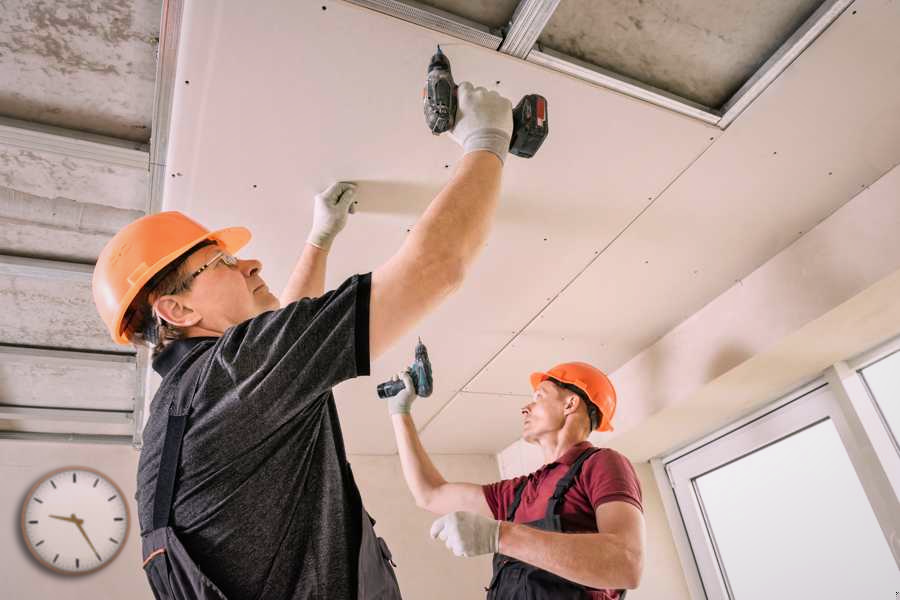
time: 9:25
